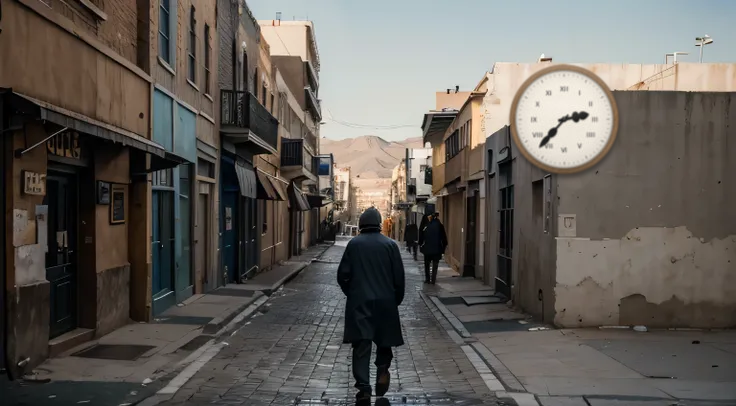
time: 2:37
